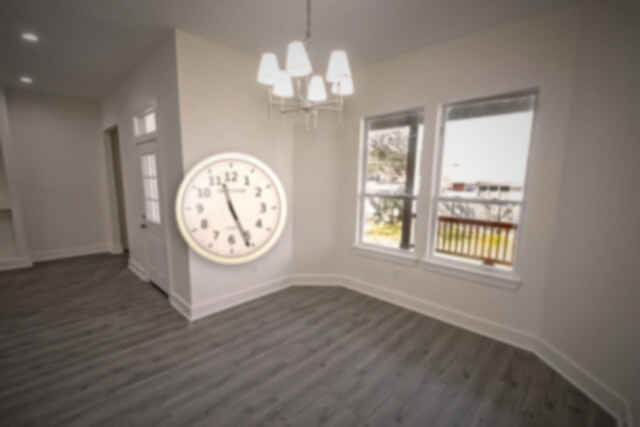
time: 11:26
